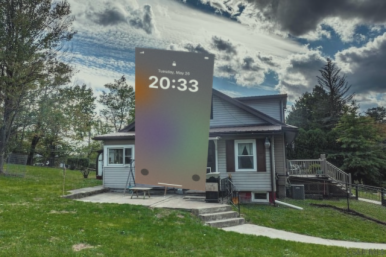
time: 20:33
